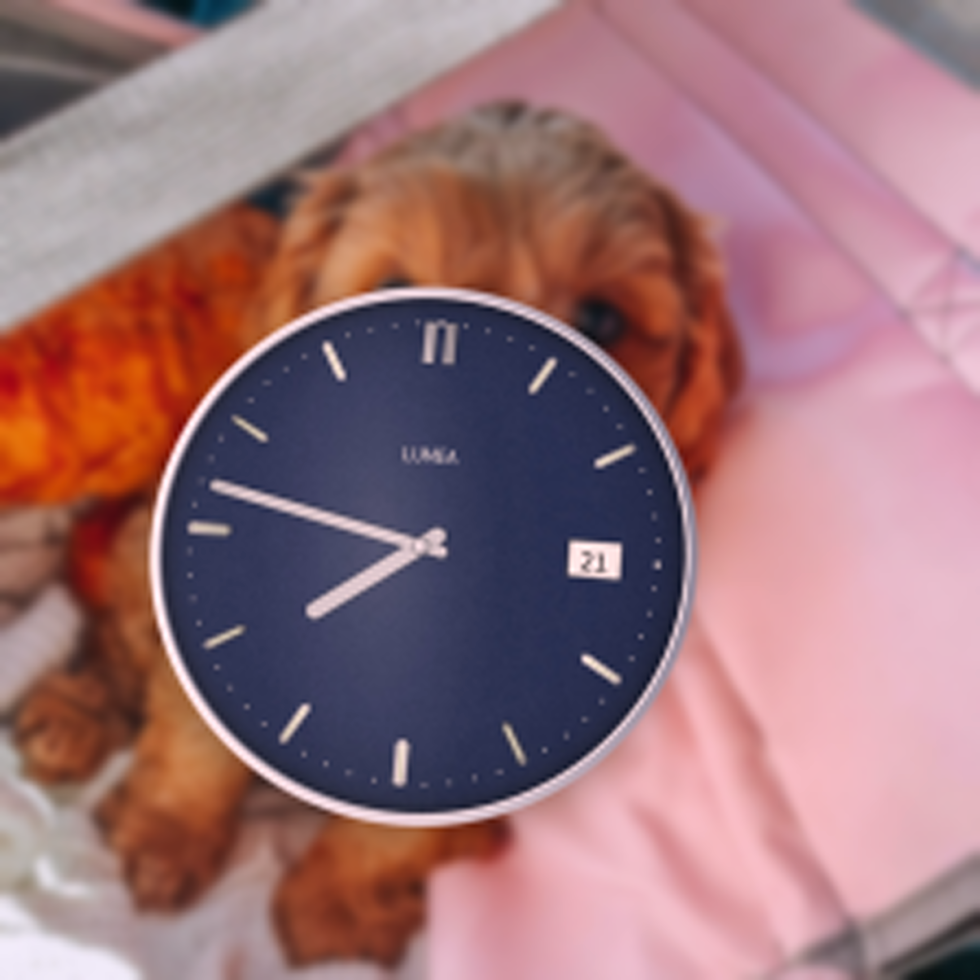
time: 7:47
